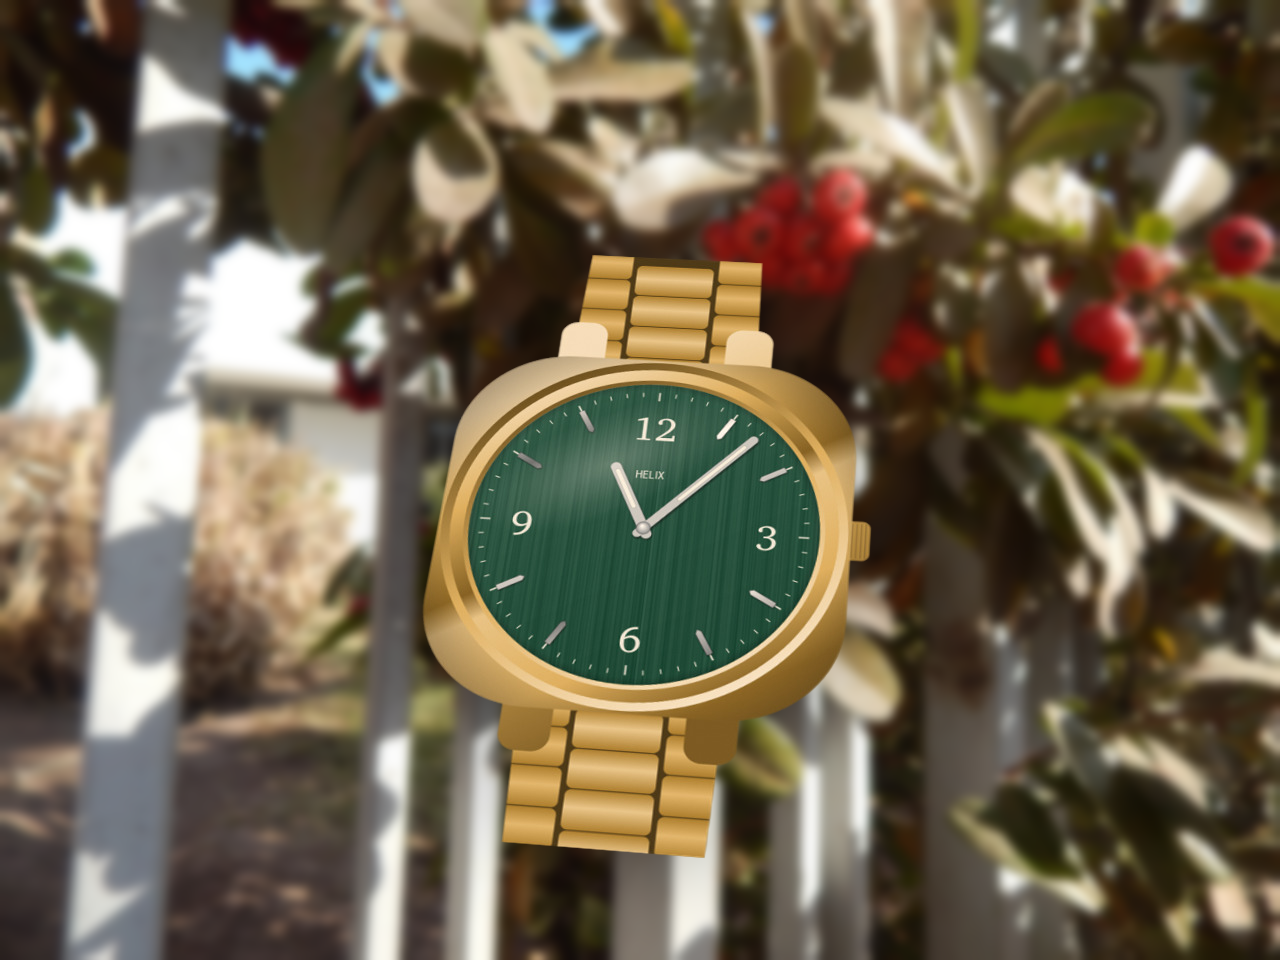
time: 11:07
